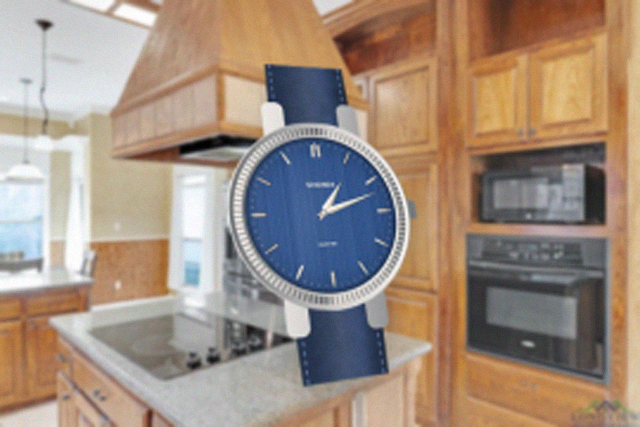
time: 1:12
